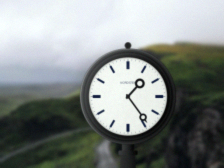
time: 1:24
